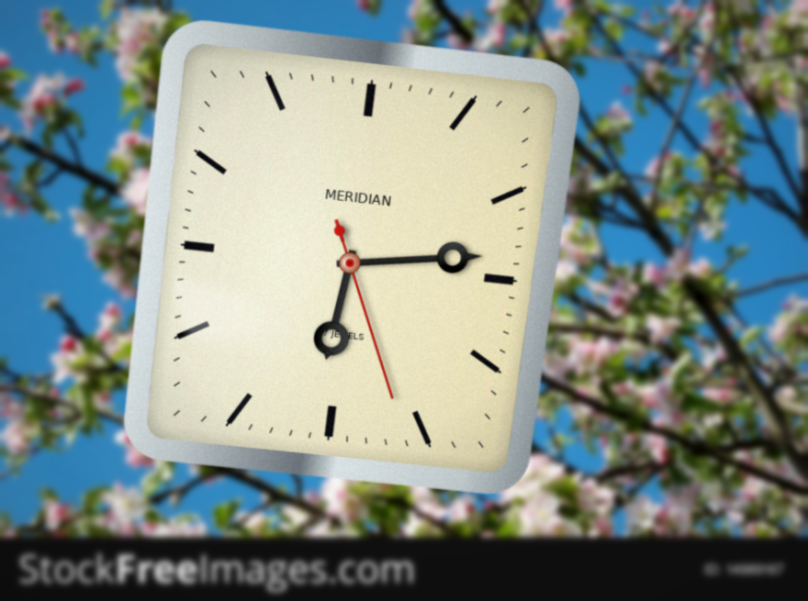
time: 6:13:26
